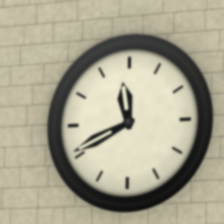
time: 11:41
